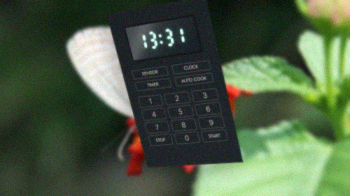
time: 13:31
